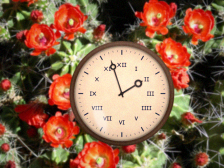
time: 1:57
